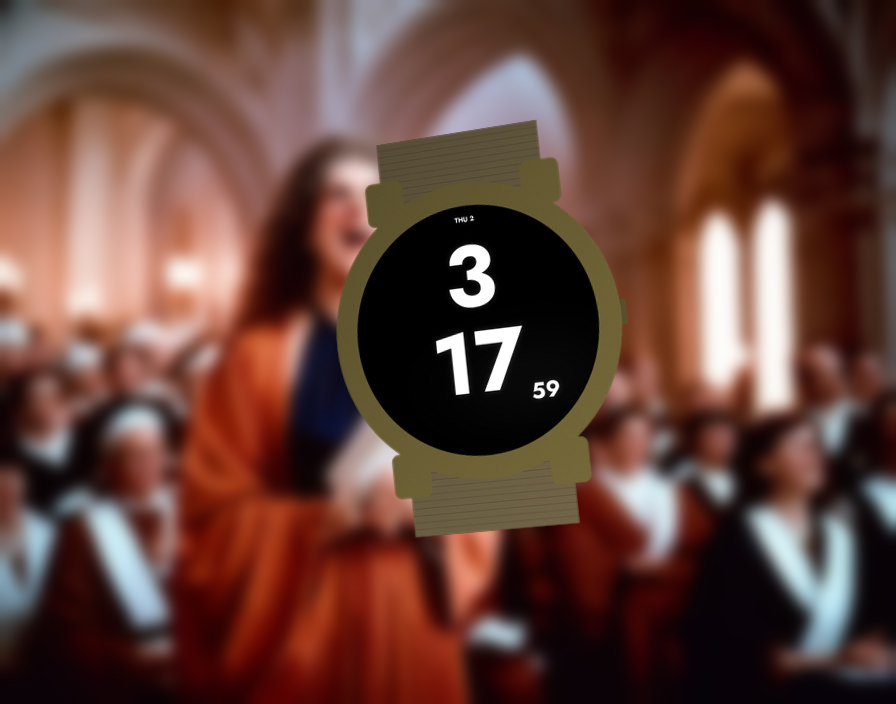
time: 3:17:59
